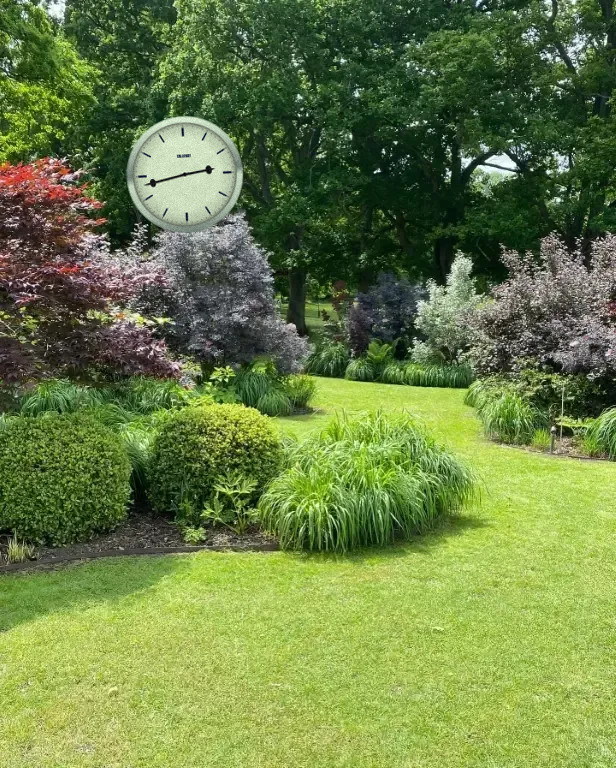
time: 2:43
